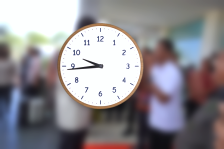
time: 9:44
